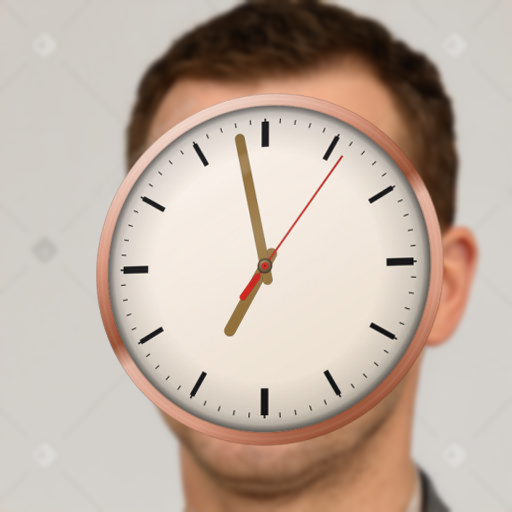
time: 6:58:06
